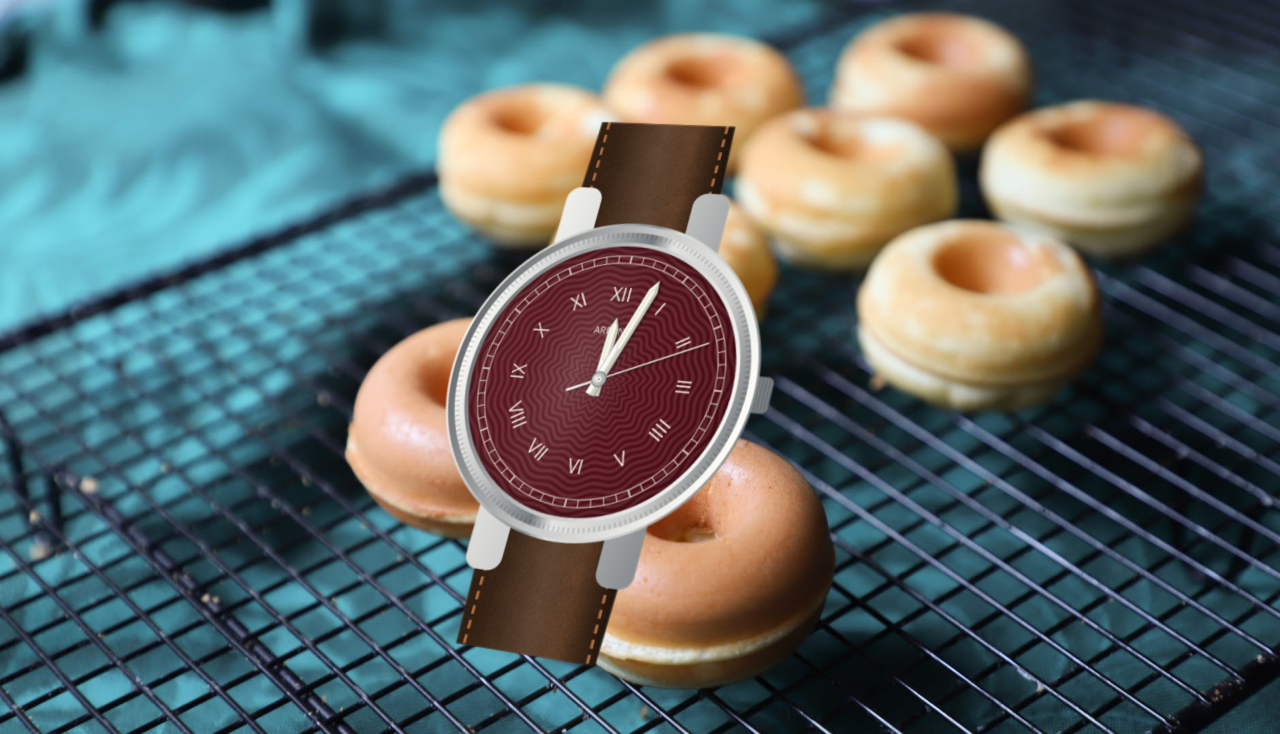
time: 12:03:11
